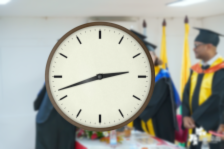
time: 2:42
